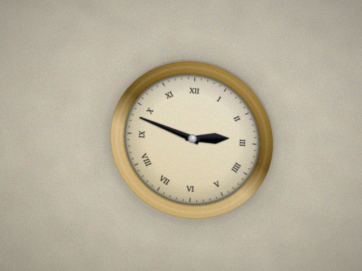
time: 2:48
